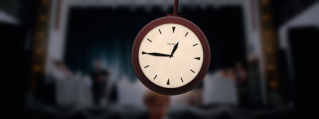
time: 12:45
